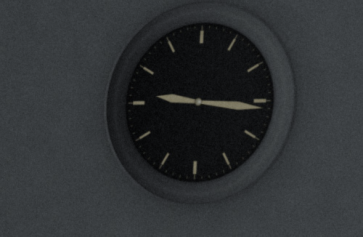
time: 9:16
